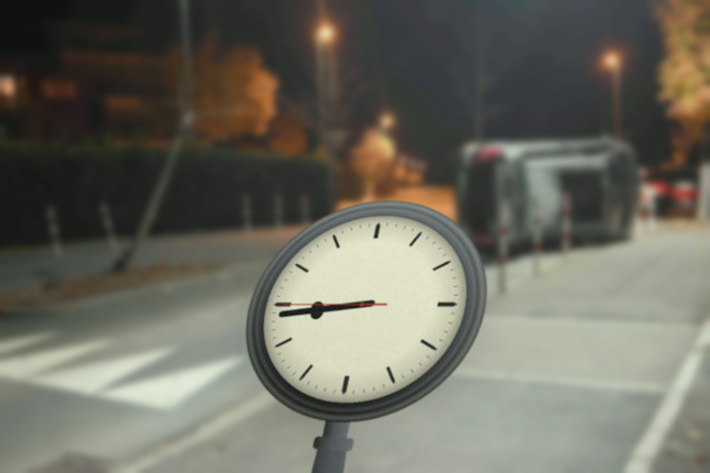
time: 8:43:45
